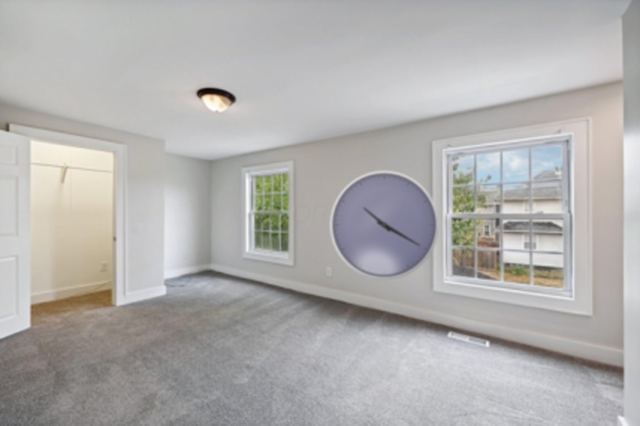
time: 10:20
